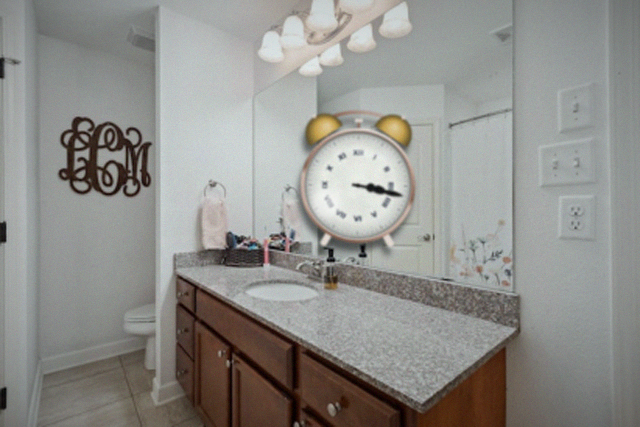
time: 3:17
